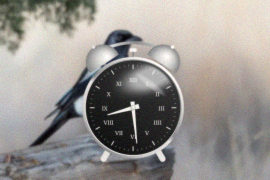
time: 8:29
